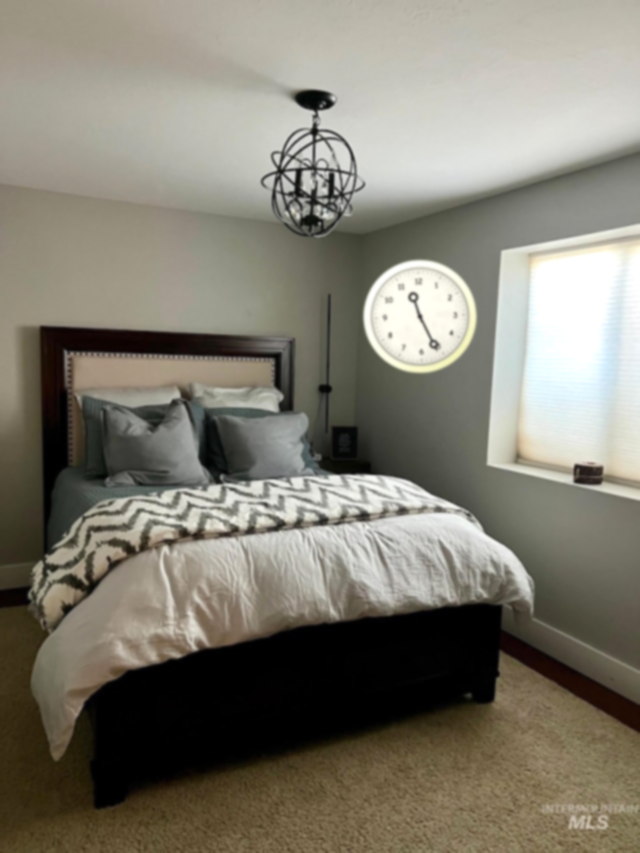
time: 11:26
